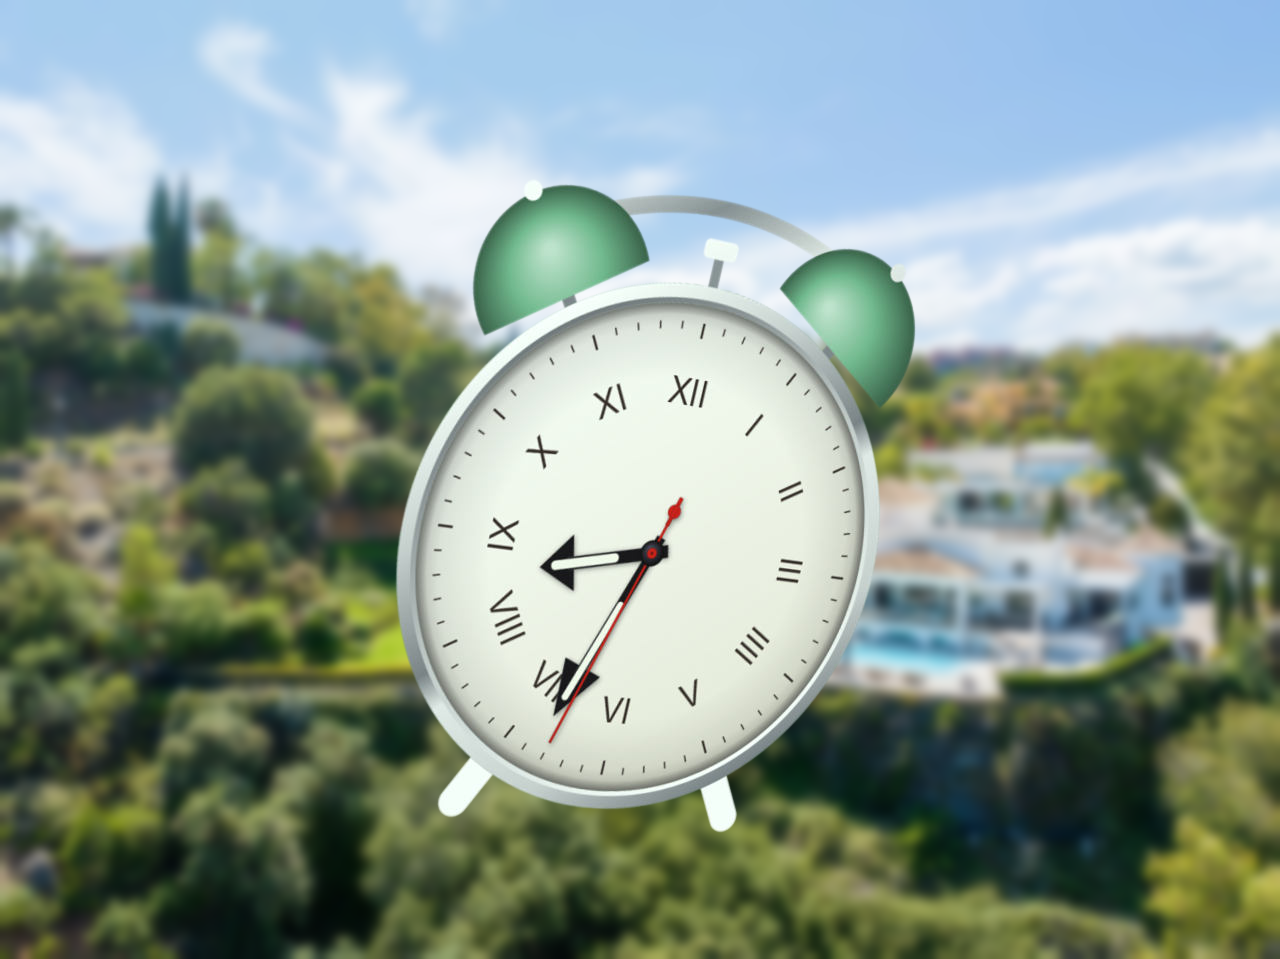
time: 8:33:33
